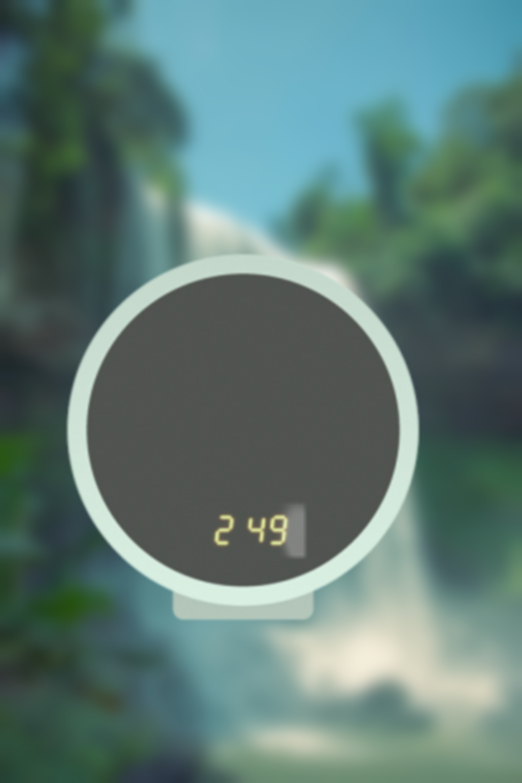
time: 2:49
